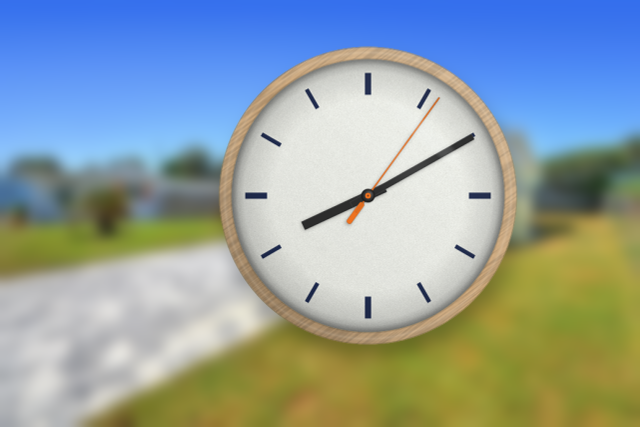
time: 8:10:06
